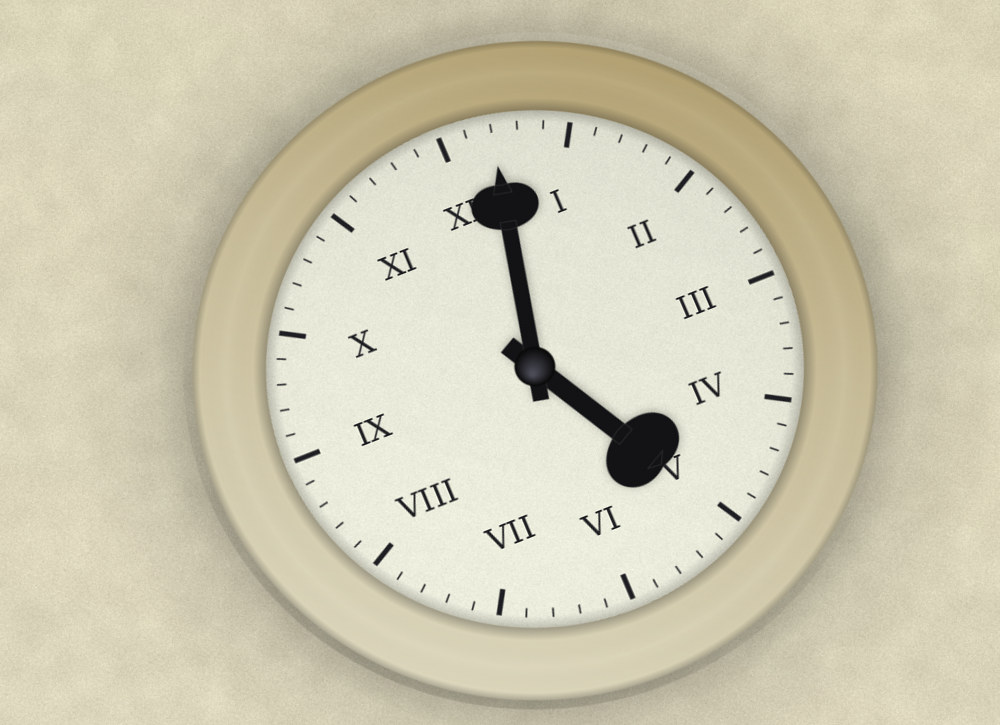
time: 5:02
